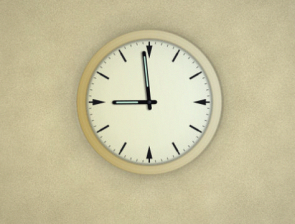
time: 8:59
